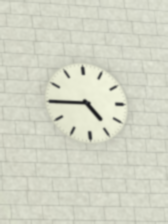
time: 4:45
